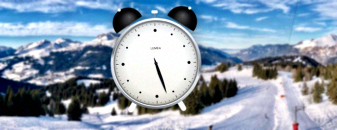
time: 5:27
